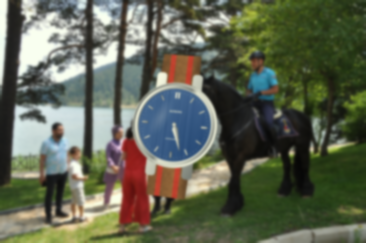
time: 5:27
